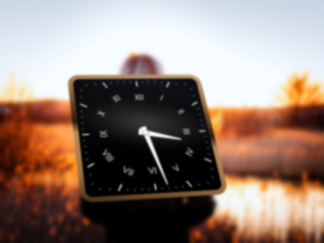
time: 3:28
